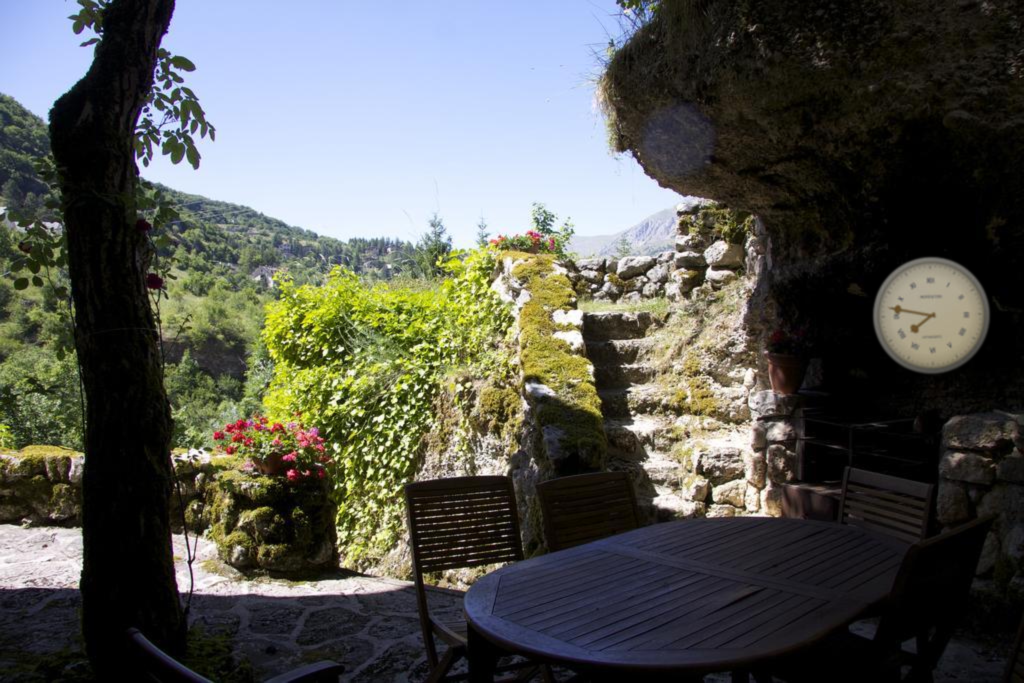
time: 7:47
